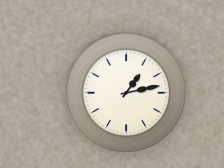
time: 1:13
